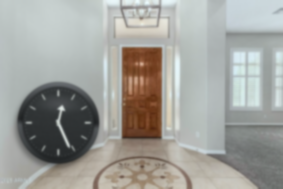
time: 12:26
